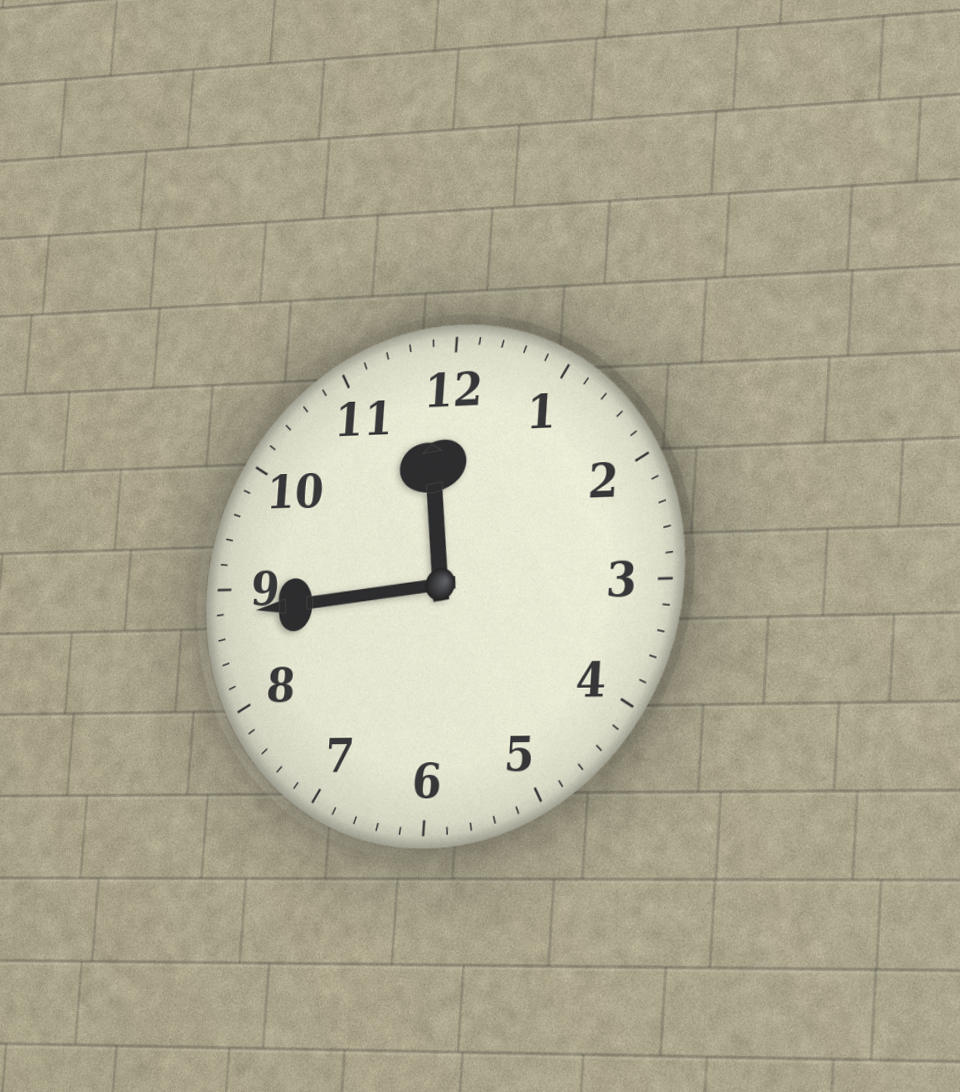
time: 11:44
